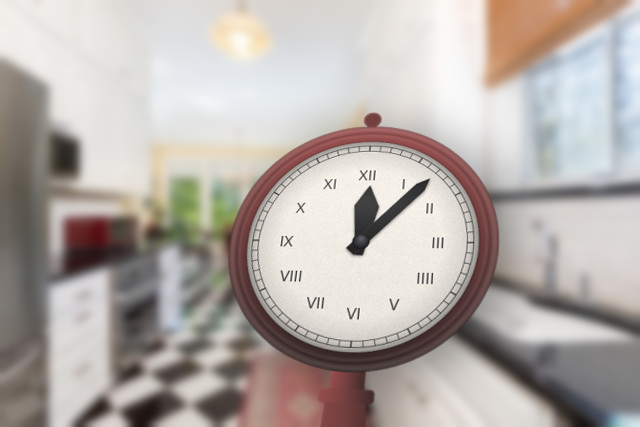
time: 12:07
